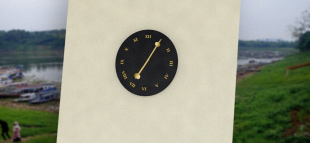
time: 7:05
